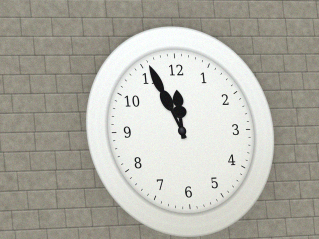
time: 11:56
